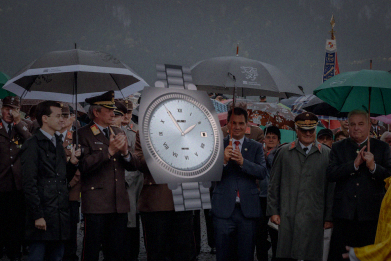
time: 1:55
